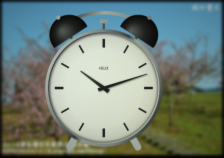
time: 10:12
